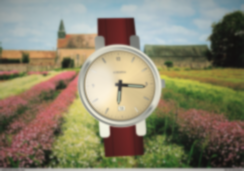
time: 6:16
